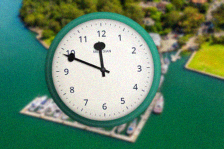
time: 11:49
